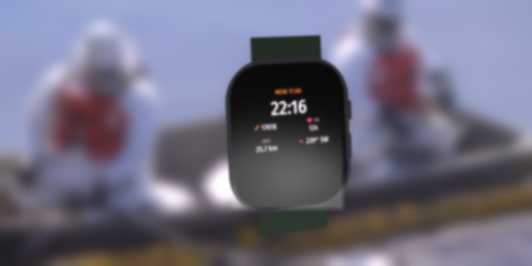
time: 22:16
